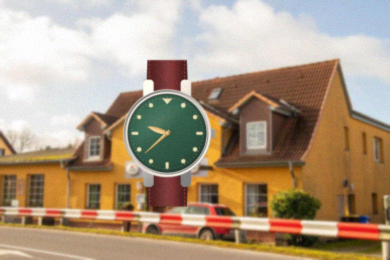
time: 9:38
